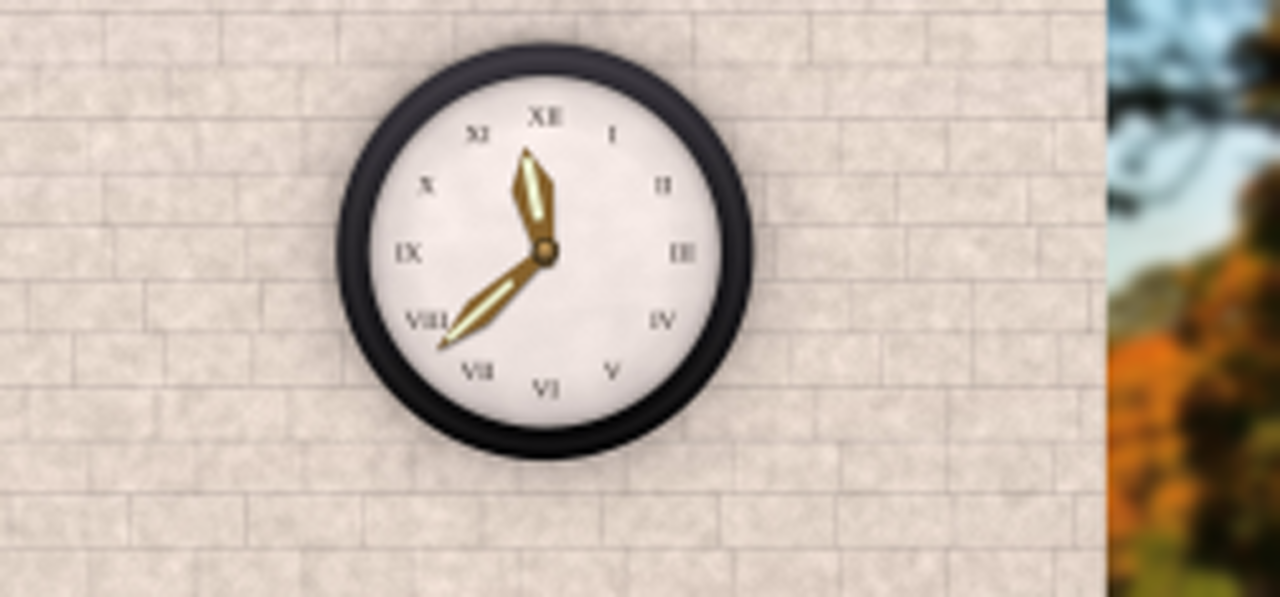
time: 11:38
